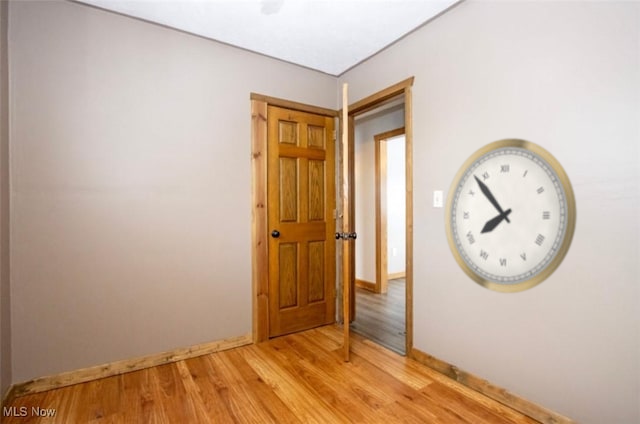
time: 7:53
